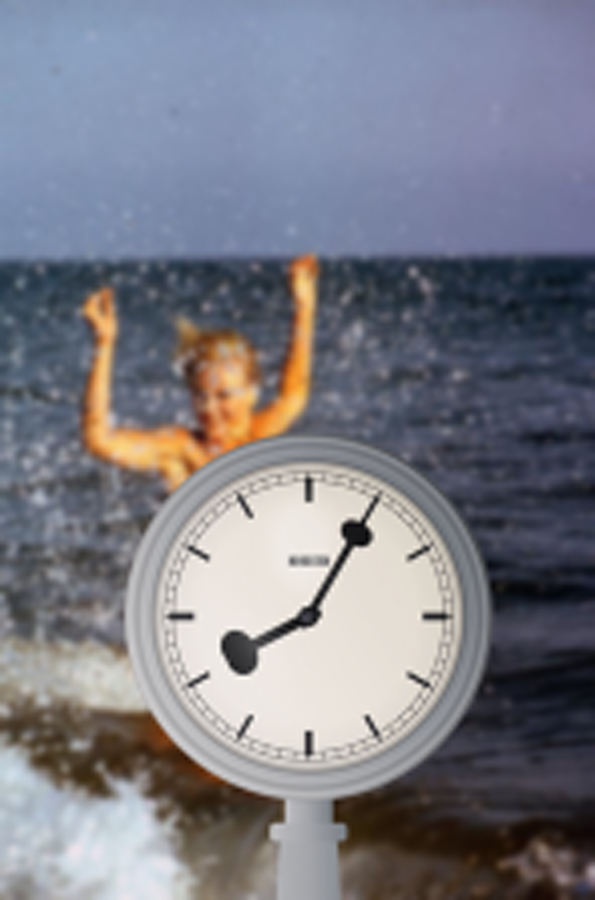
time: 8:05
